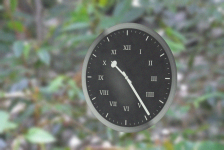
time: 10:24
